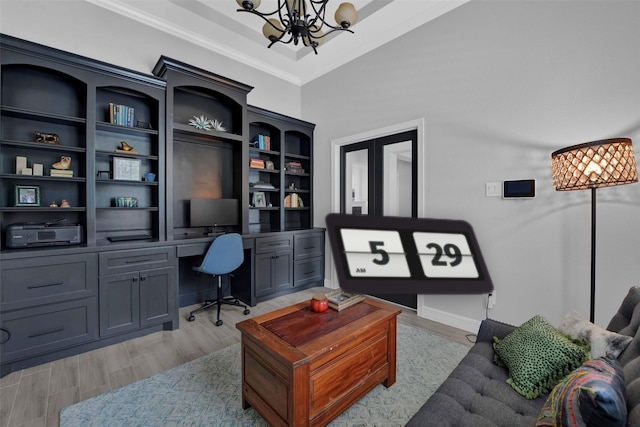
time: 5:29
